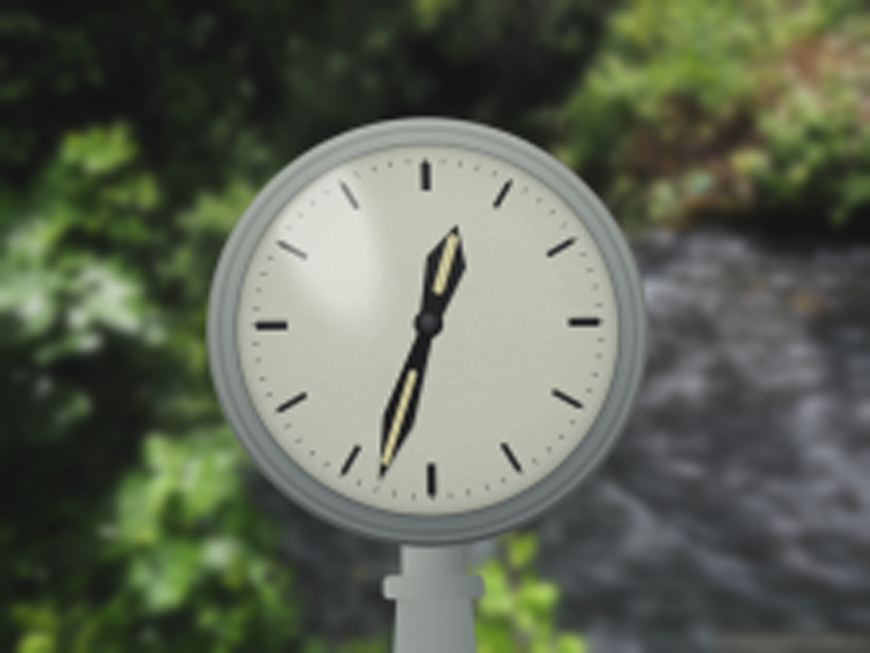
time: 12:33
